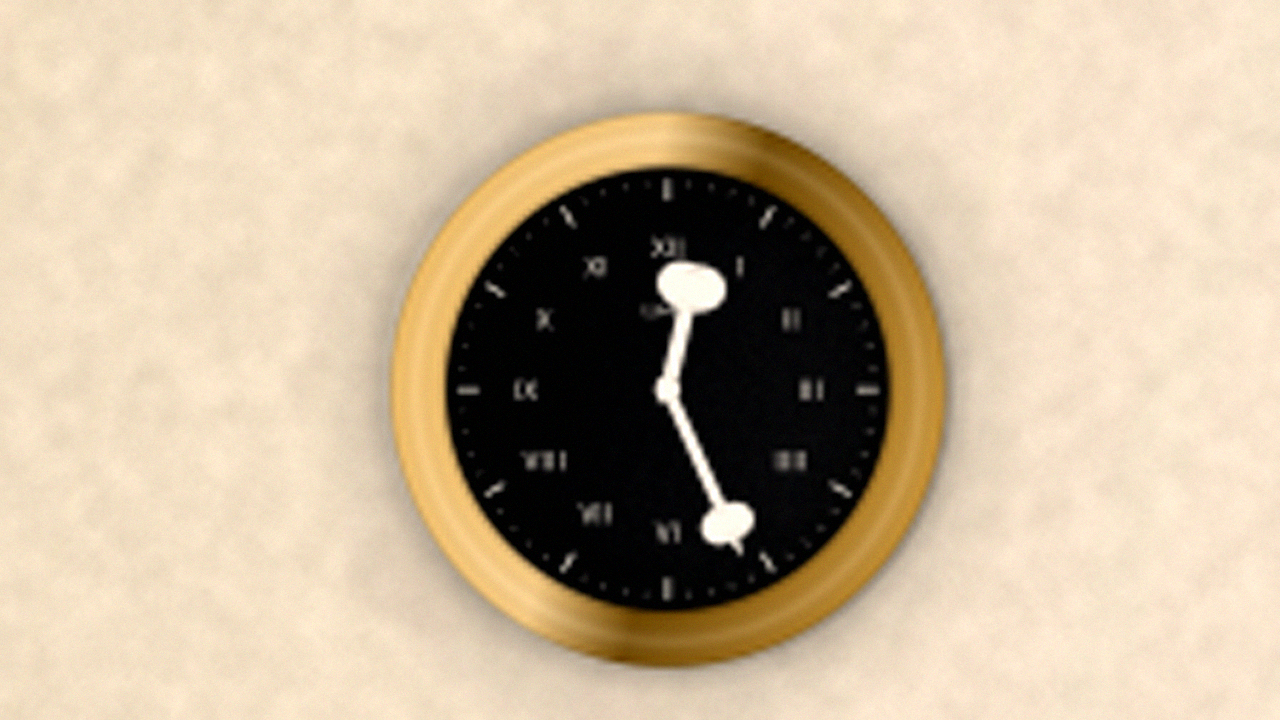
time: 12:26
